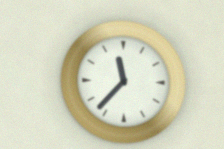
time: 11:37
